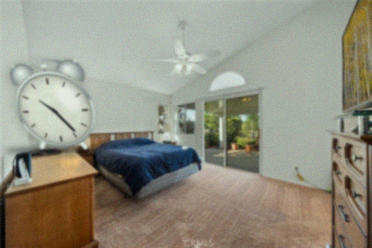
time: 10:24
